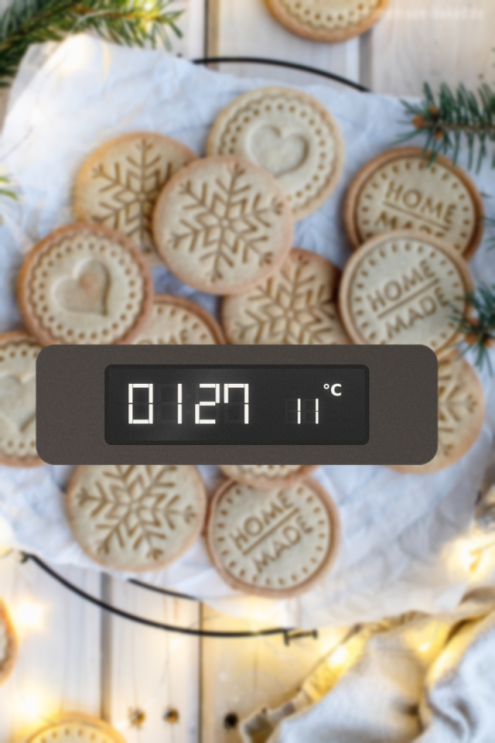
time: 1:27
